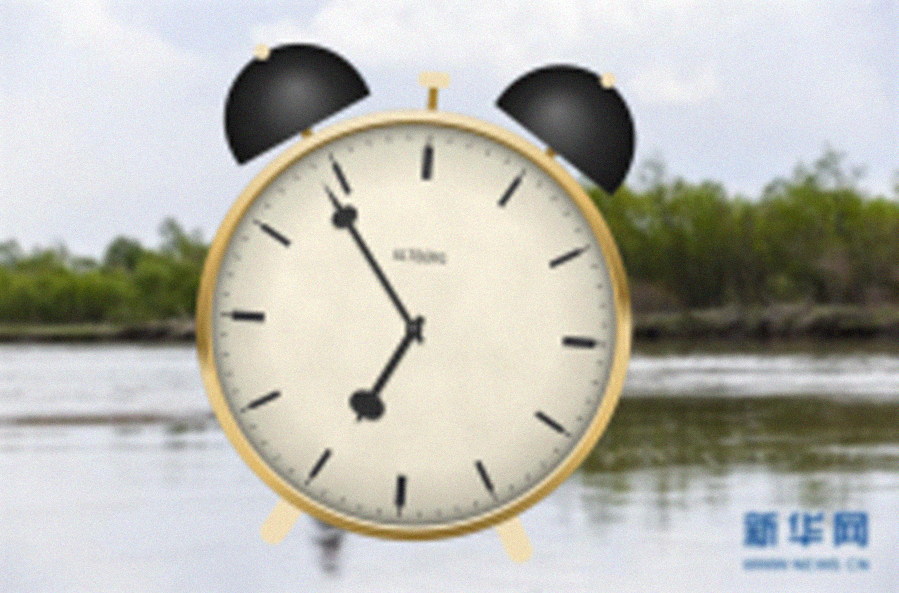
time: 6:54
